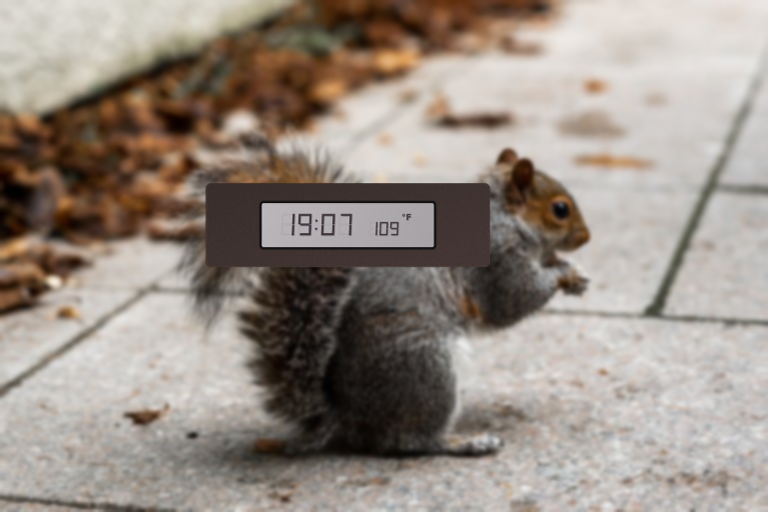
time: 19:07
